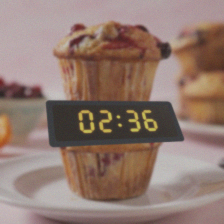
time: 2:36
